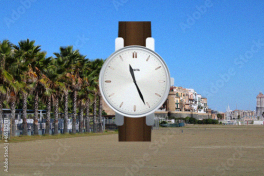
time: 11:26
